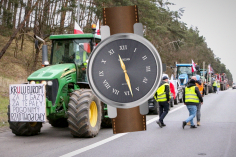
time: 11:28
